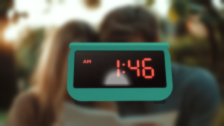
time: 1:46
